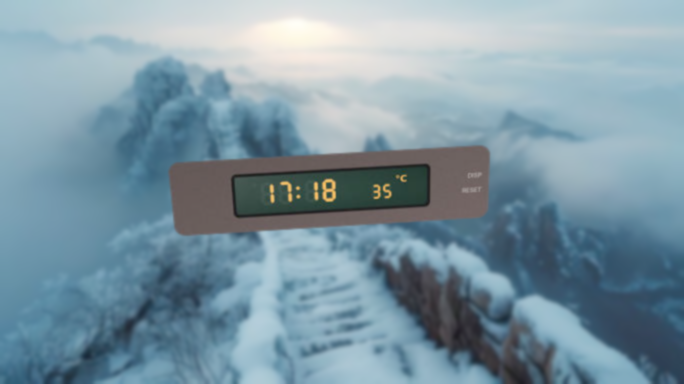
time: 17:18
